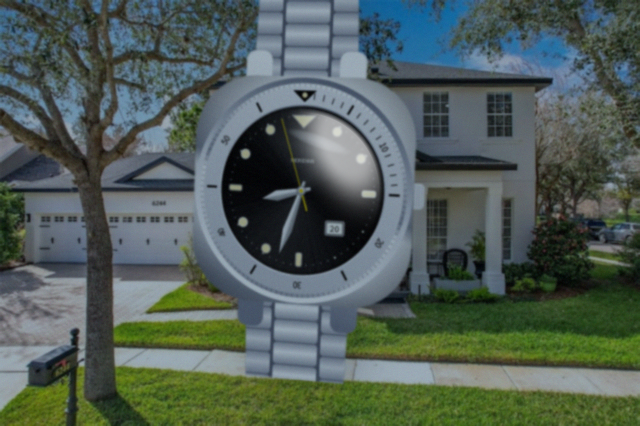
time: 8:32:57
